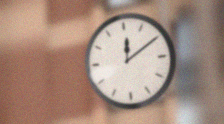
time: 12:10
